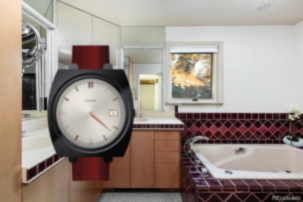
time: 4:22
